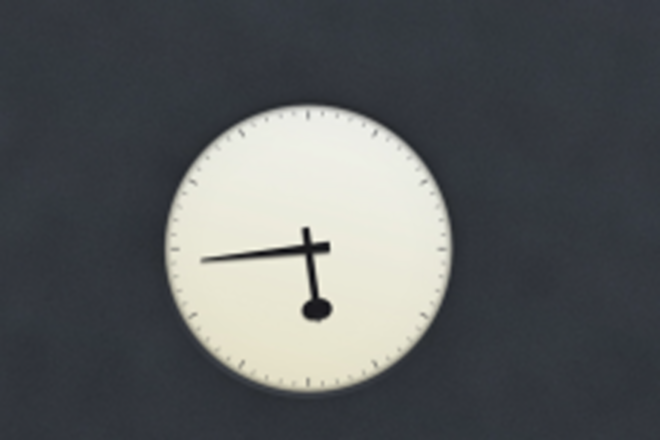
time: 5:44
